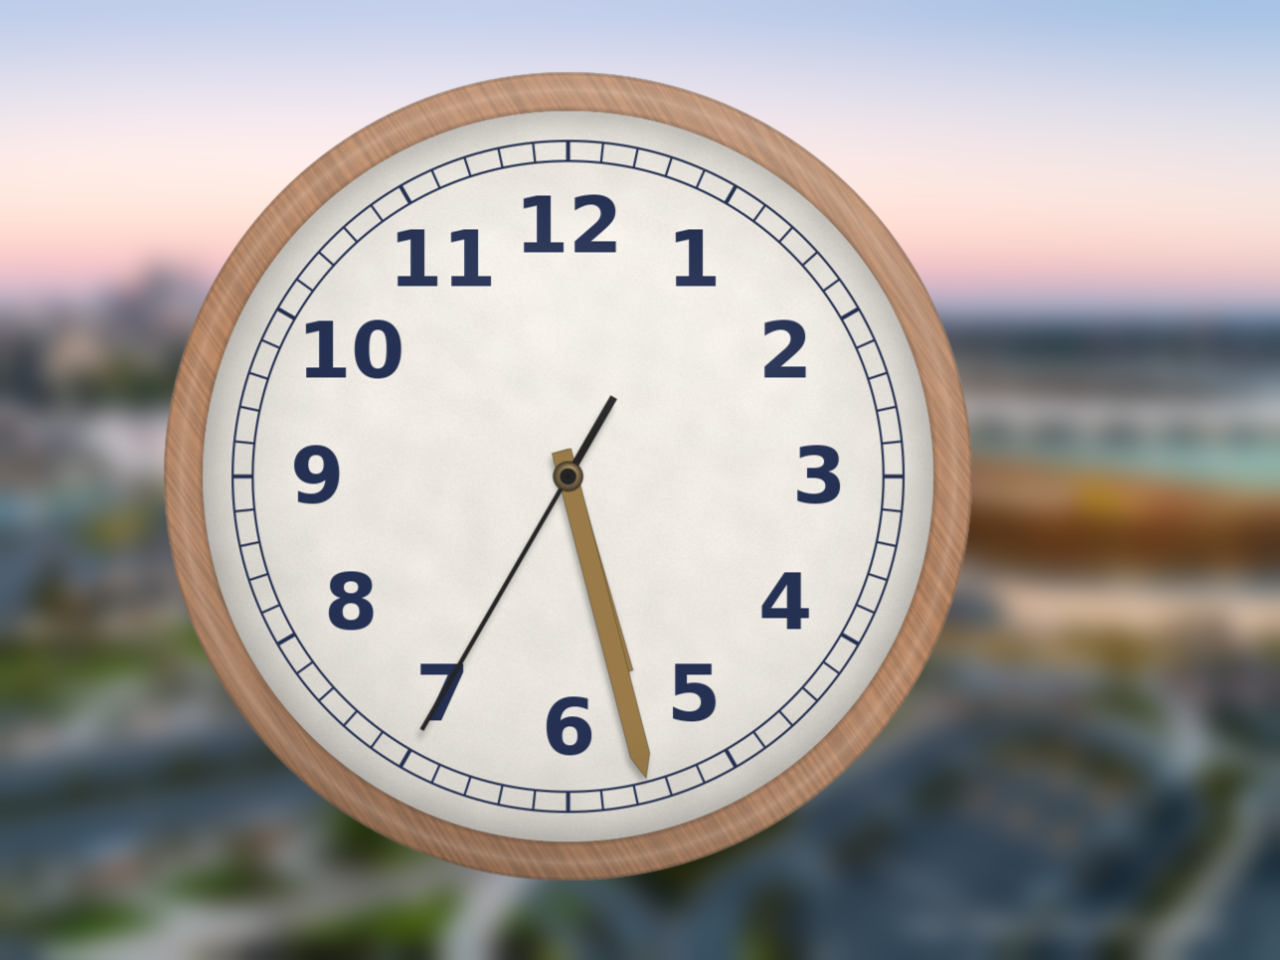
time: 5:27:35
